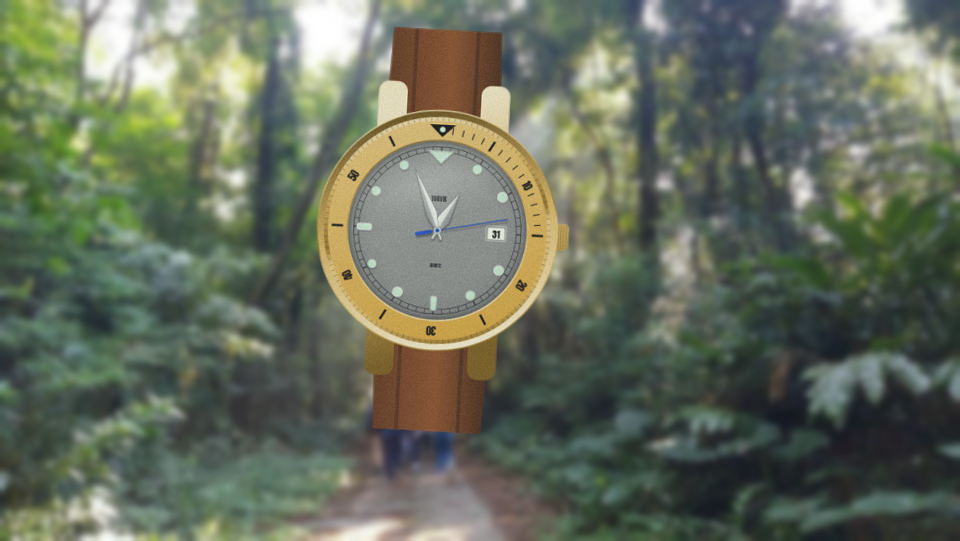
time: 12:56:13
